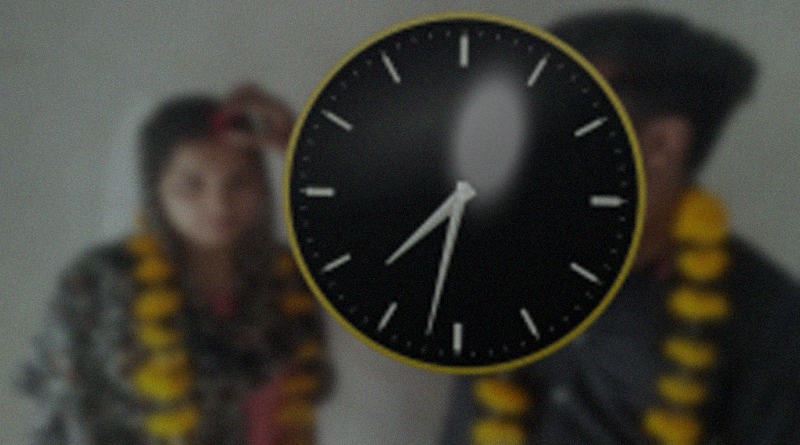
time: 7:32
